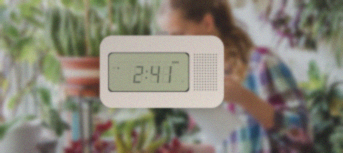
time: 2:41
